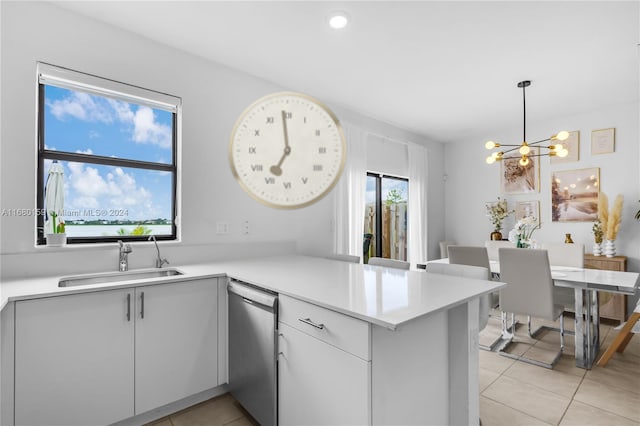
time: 6:59
